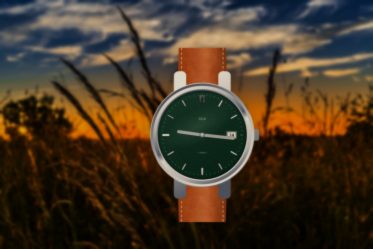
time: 9:16
